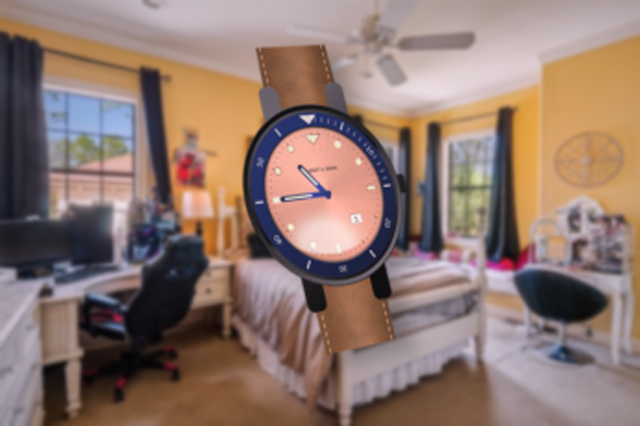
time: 10:45
